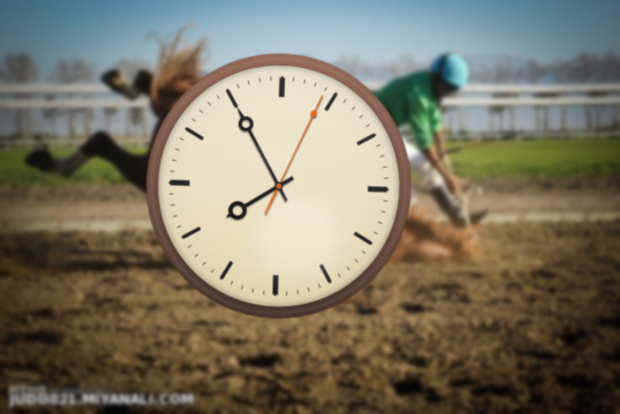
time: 7:55:04
